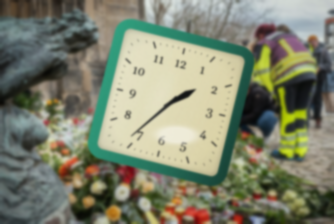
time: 1:36
